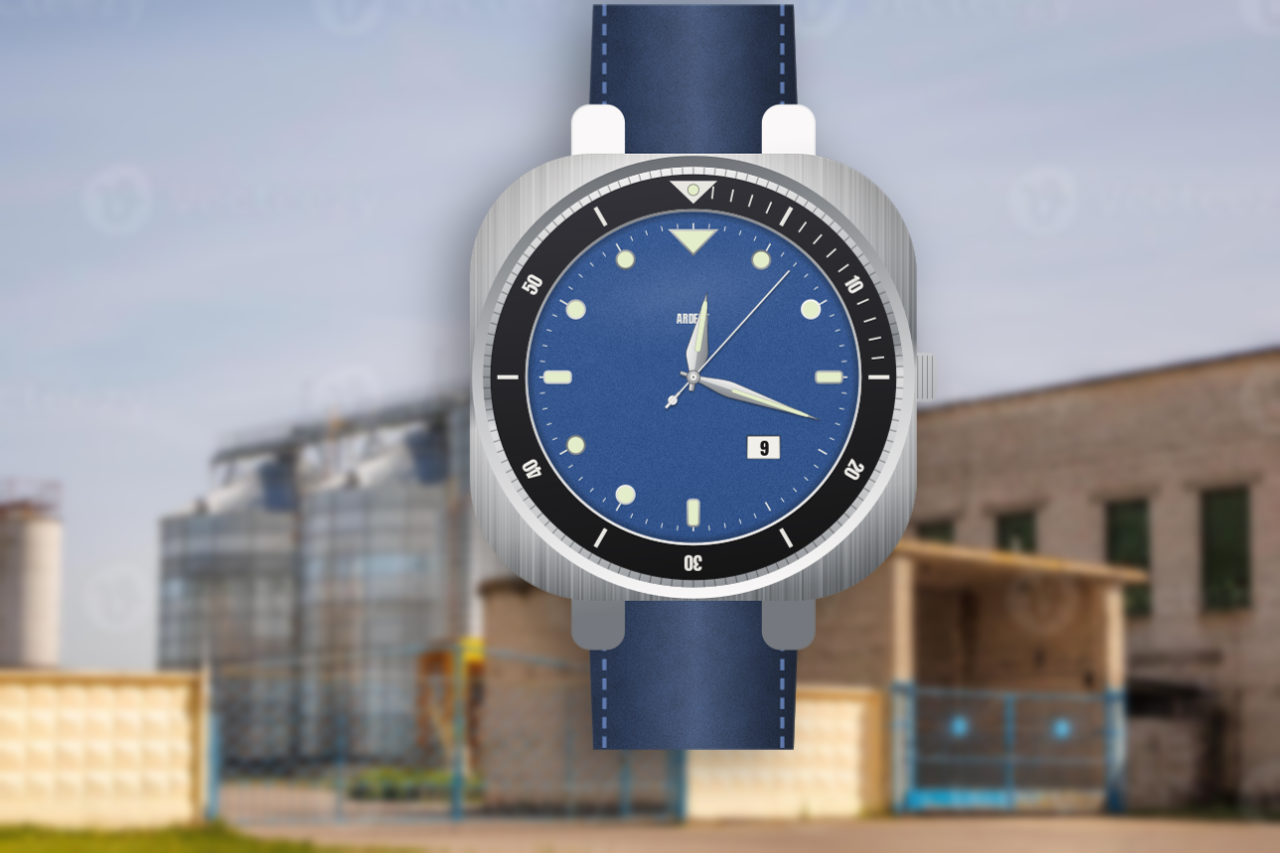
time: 12:18:07
